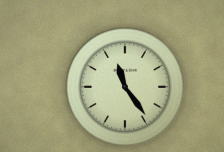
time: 11:24
